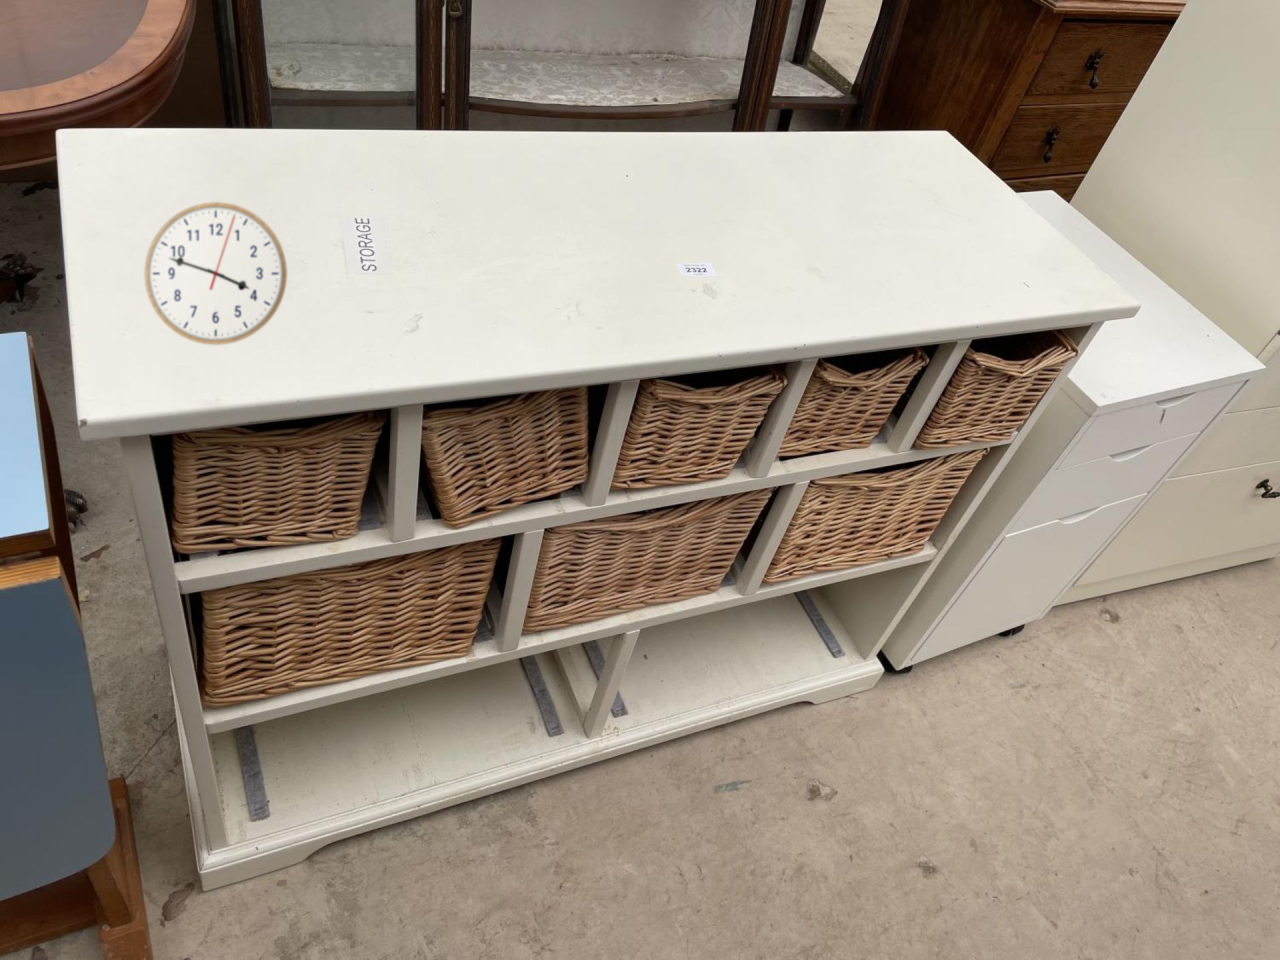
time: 3:48:03
